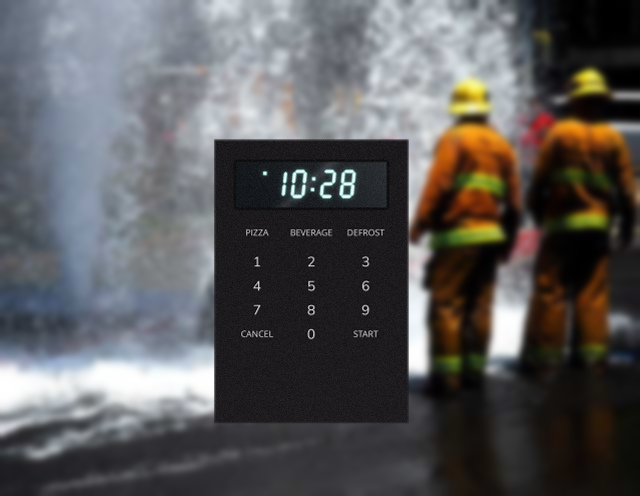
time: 10:28
